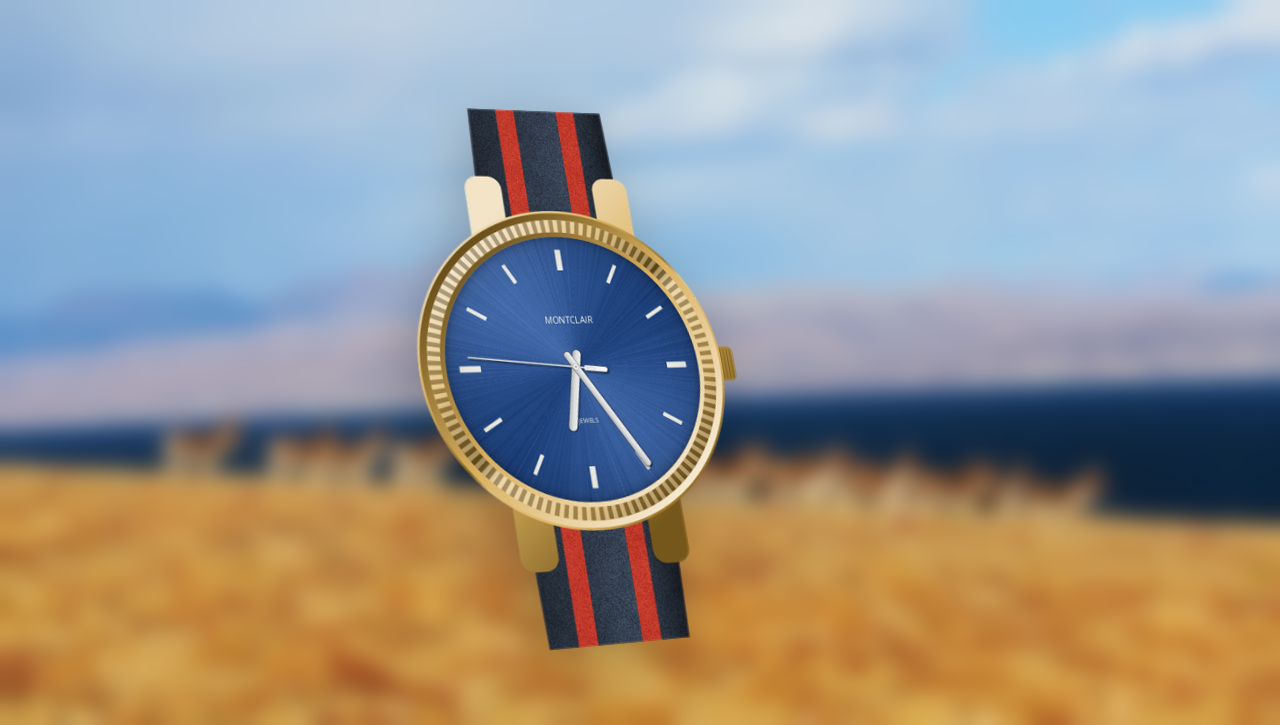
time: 6:24:46
